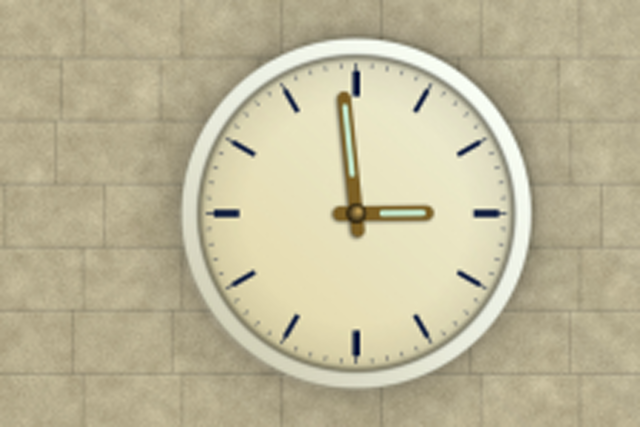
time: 2:59
